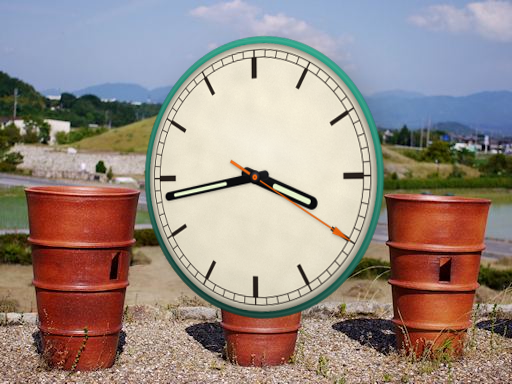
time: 3:43:20
